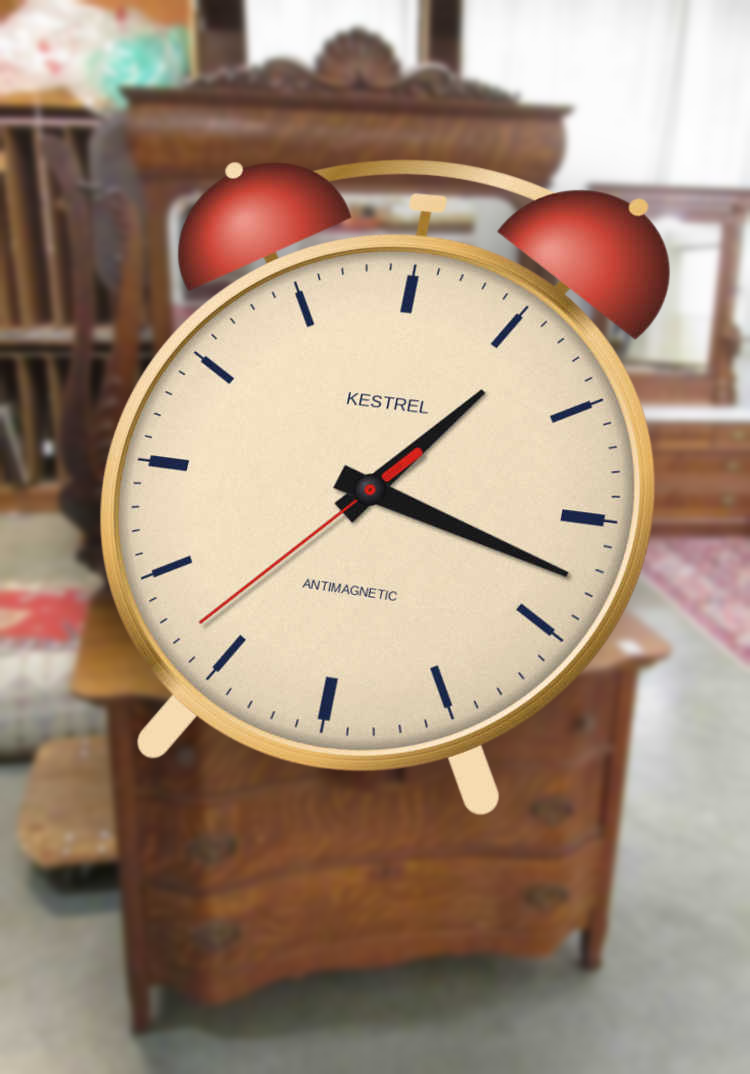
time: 1:17:37
